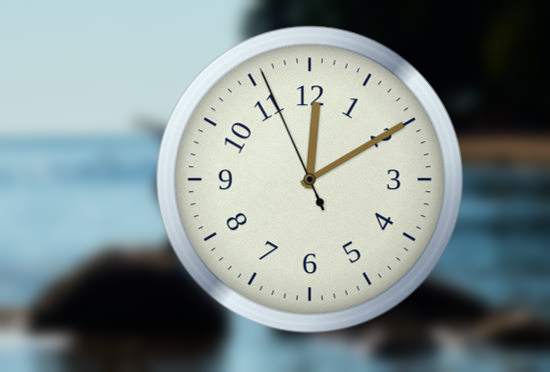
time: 12:09:56
